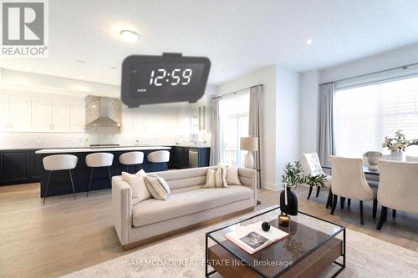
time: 12:59
